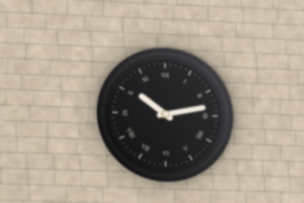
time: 10:13
